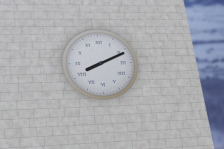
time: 8:11
